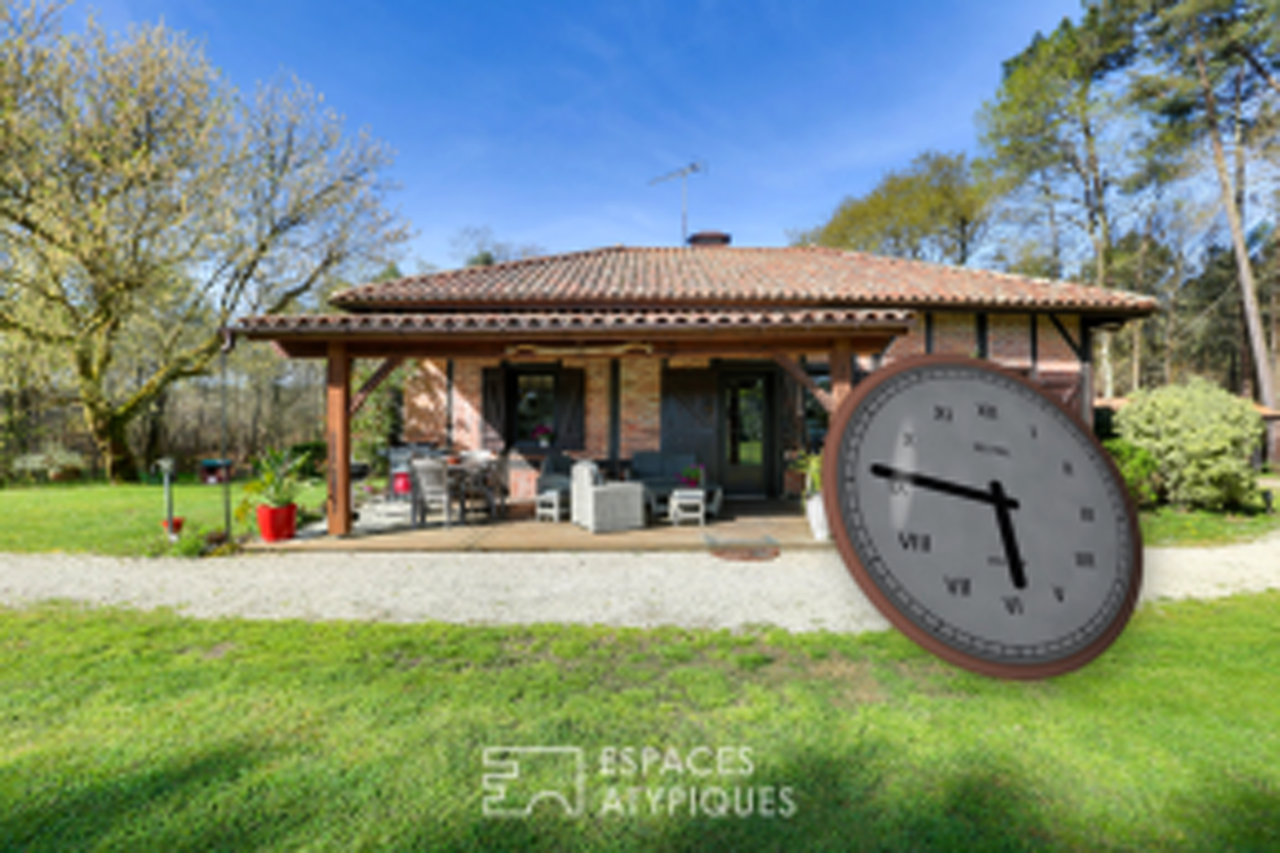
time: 5:46
